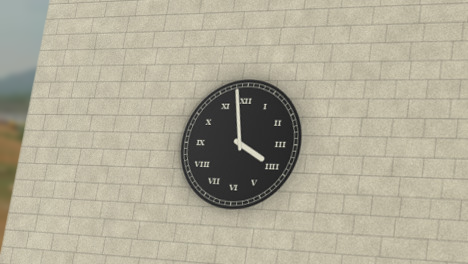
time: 3:58
